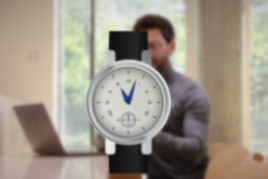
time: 11:03
